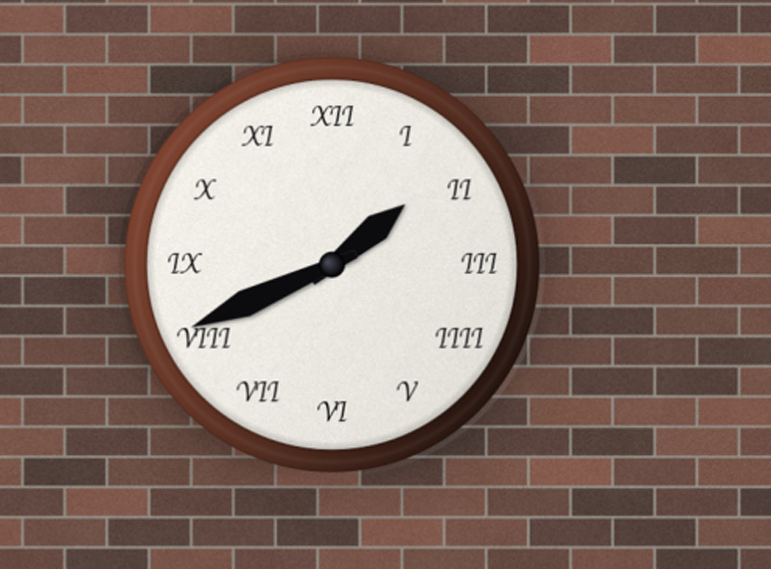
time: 1:41
